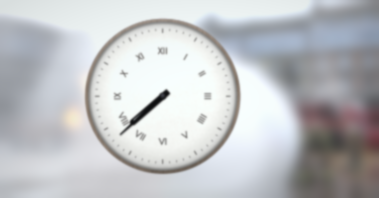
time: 7:38
